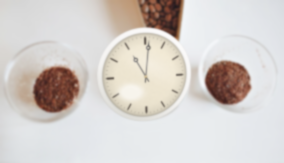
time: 11:01
